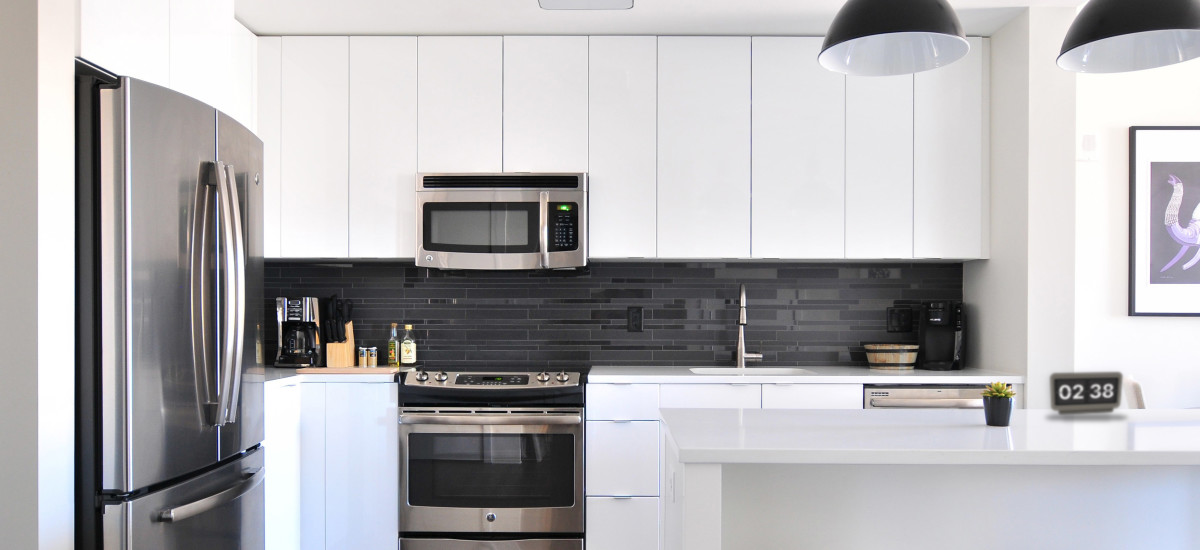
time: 2:38
